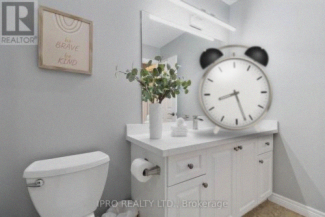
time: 8:27
